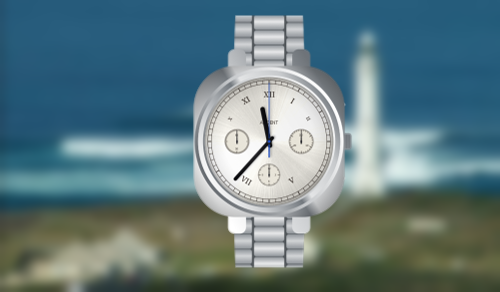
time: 11:37
